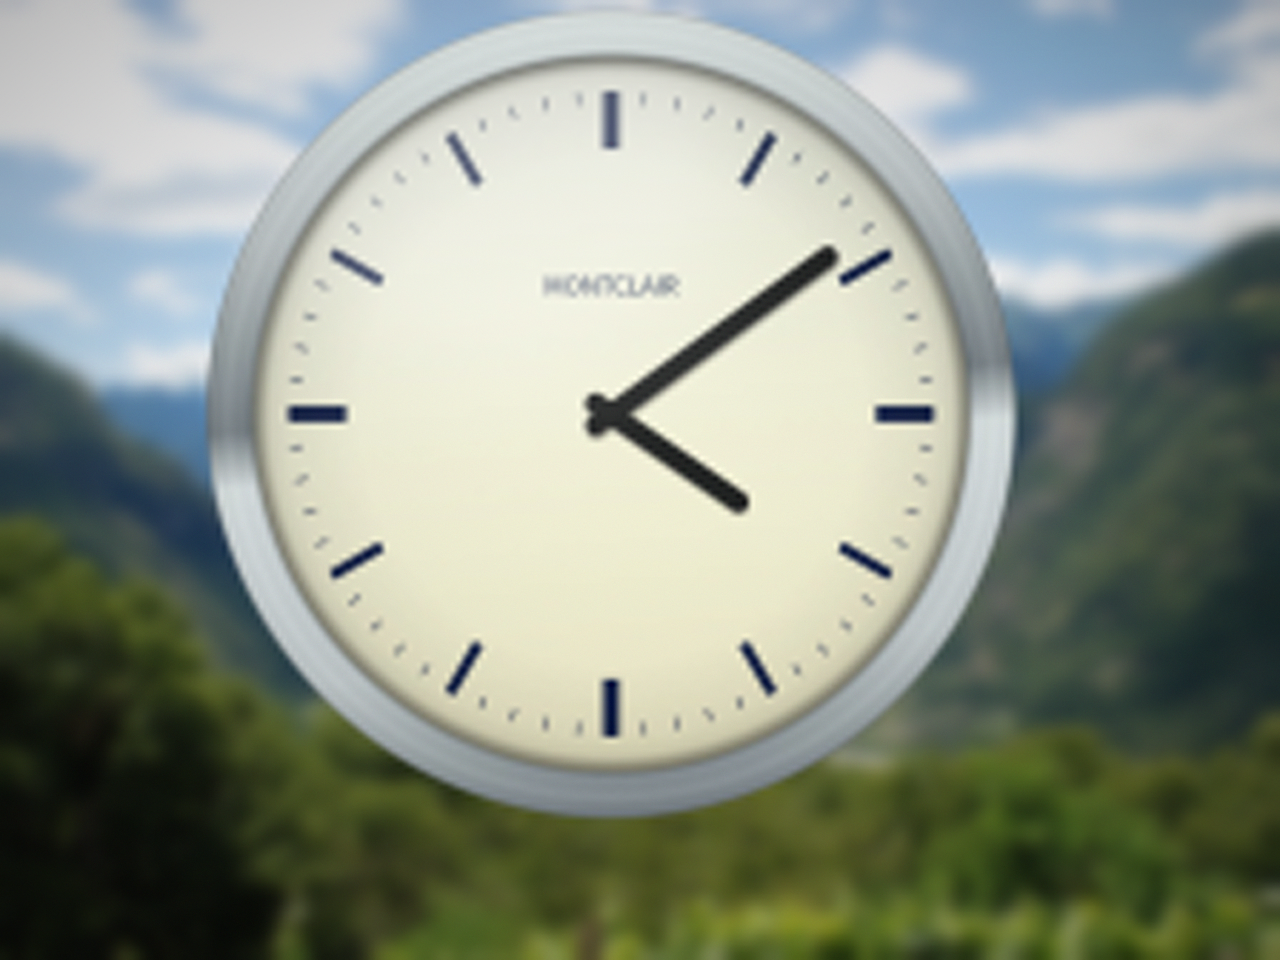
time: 4:09
